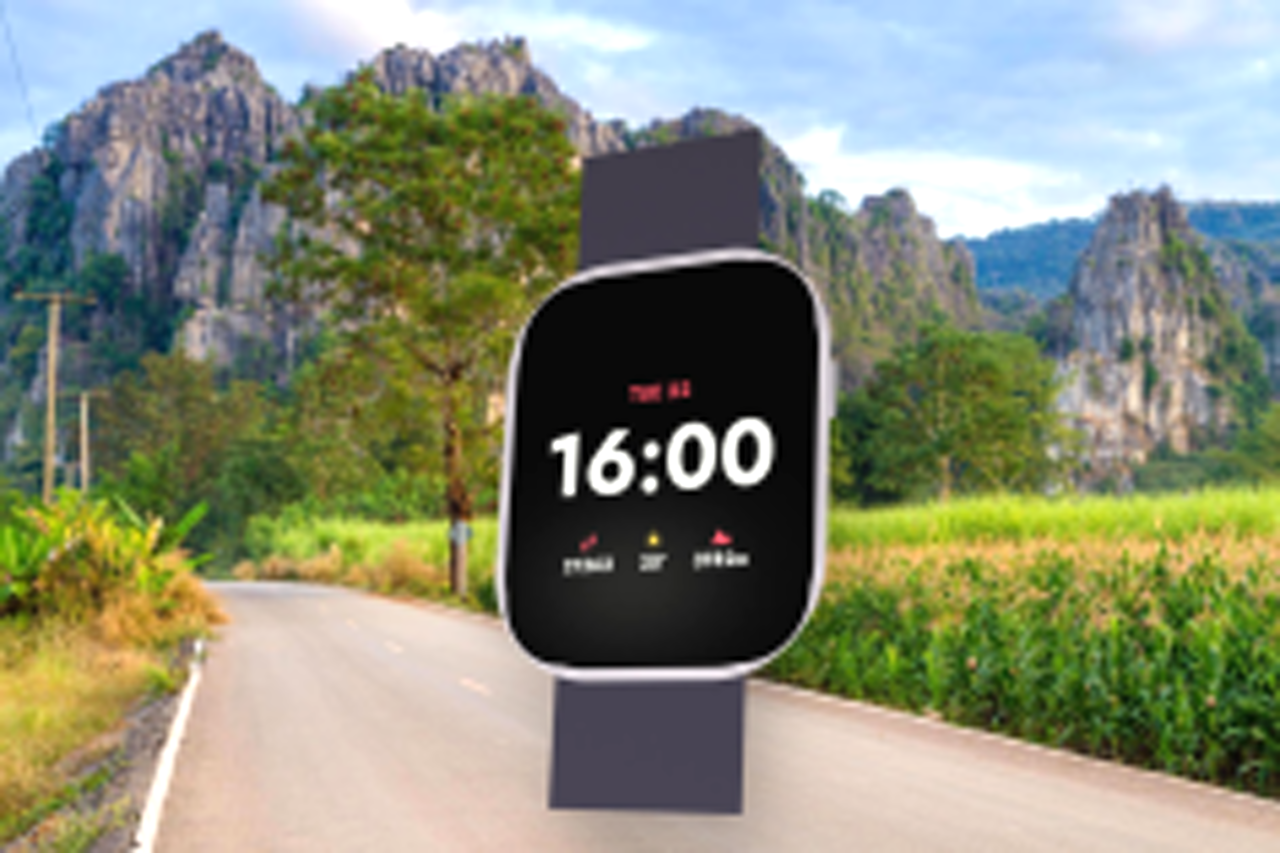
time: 16:00
